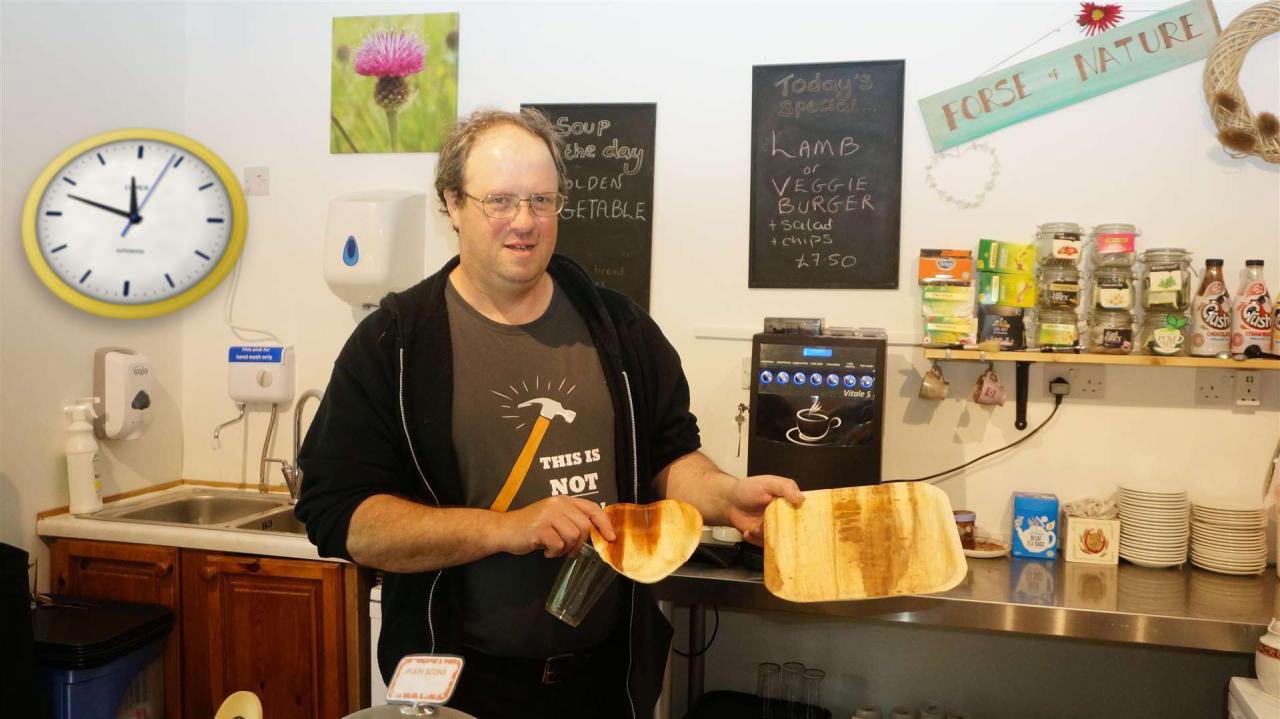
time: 11:48:04
